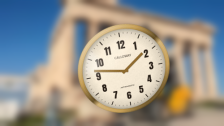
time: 1:47
